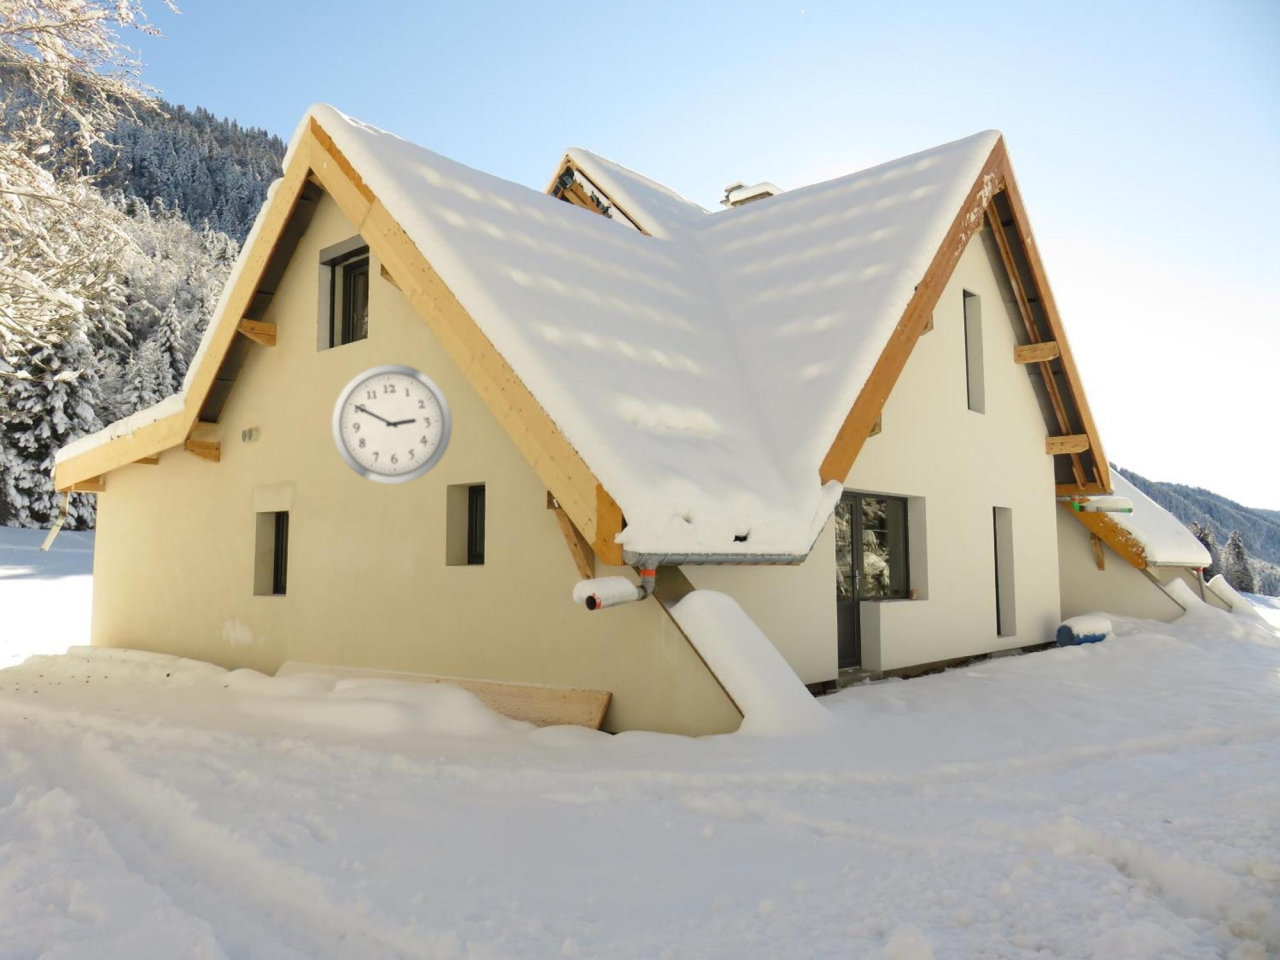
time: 2:50
